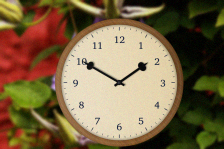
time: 1:50
